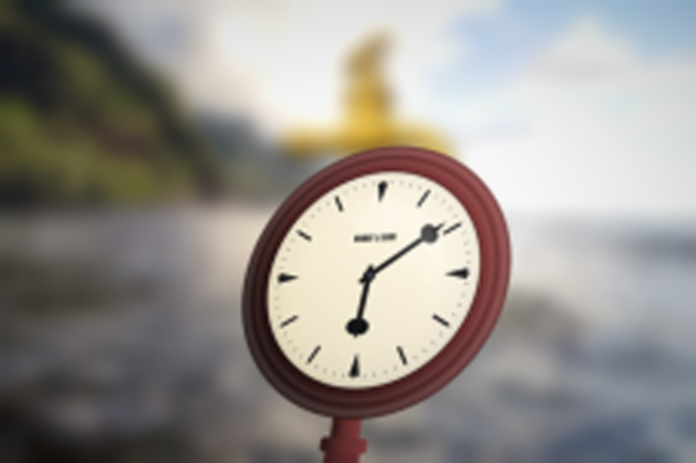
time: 6:09
